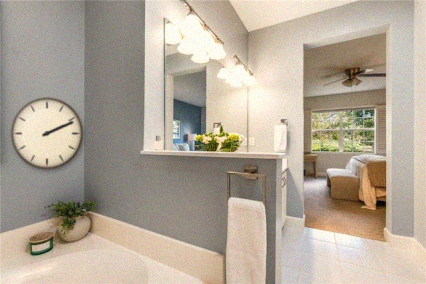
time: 2:11
